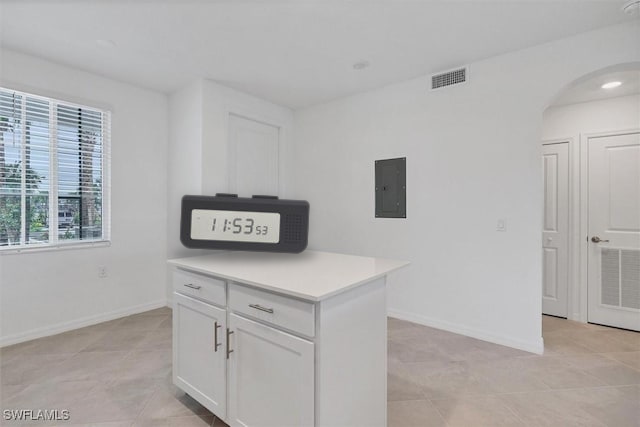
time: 11:53:53
